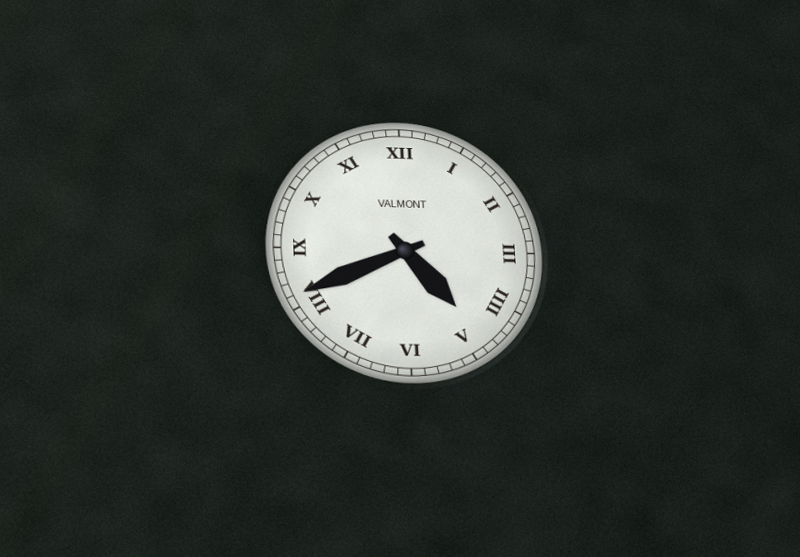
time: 4:41
